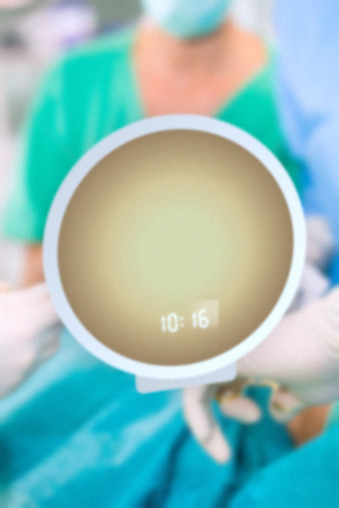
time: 10:16
